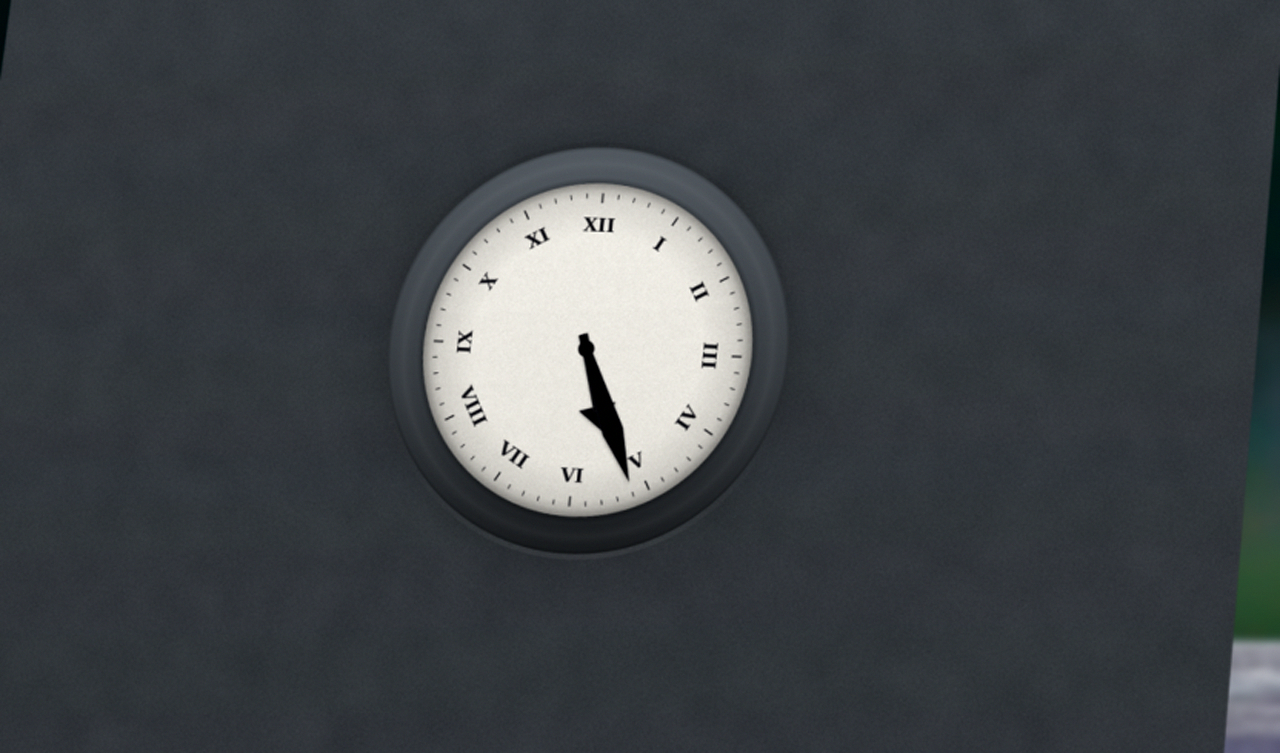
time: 5:26
